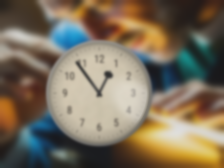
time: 12:54
